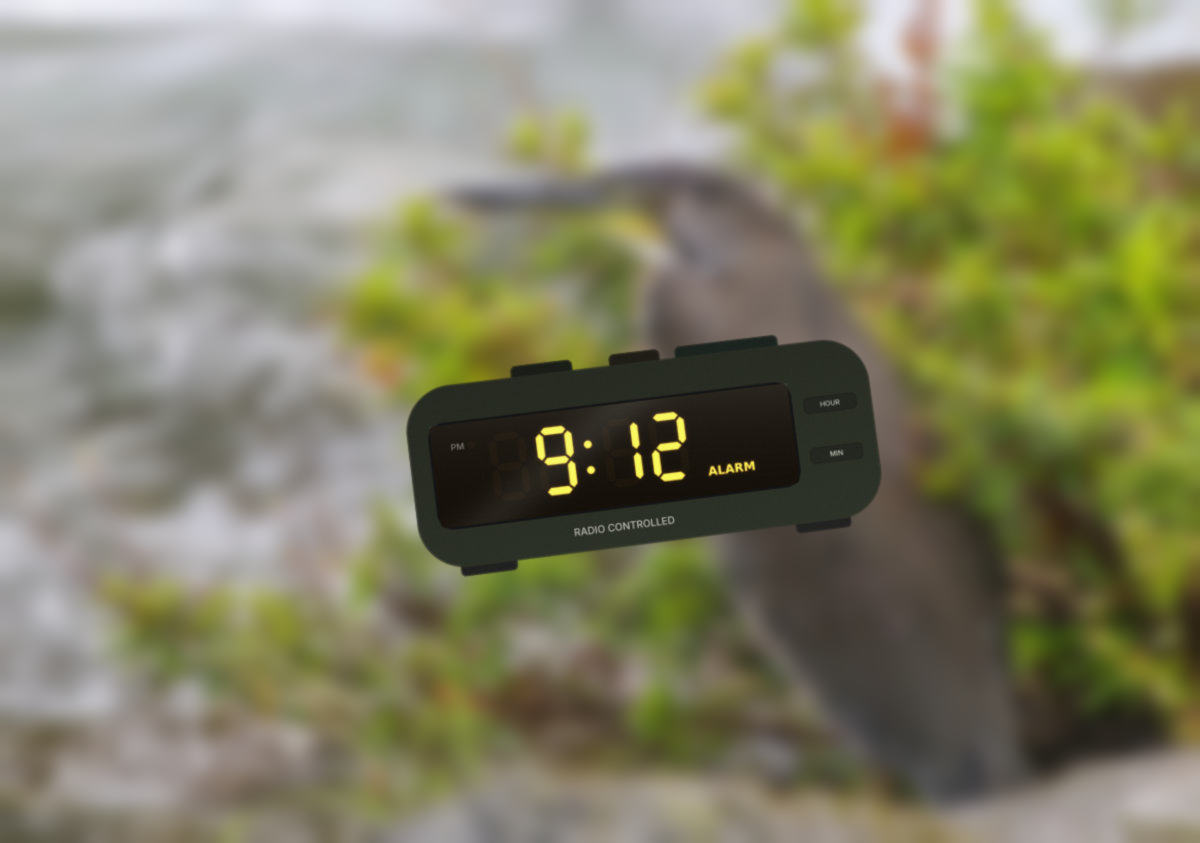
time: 9:12
